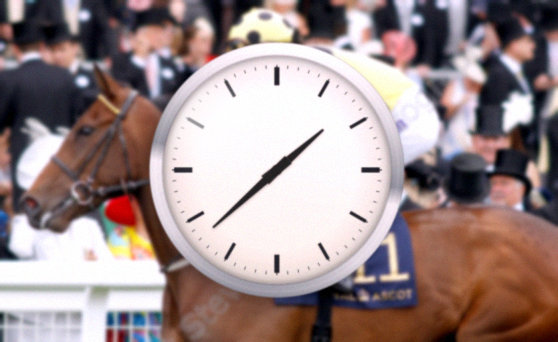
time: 1:38
